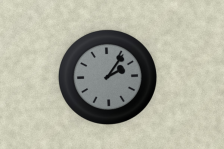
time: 2:06
